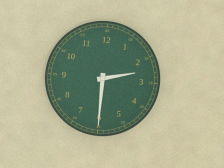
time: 2:30
